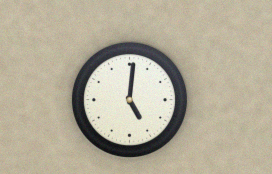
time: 5:01
